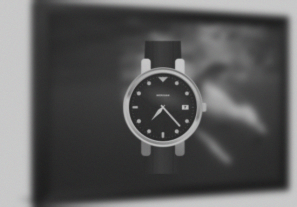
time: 7:23
